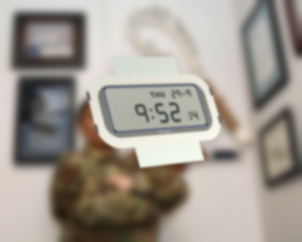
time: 9:52
